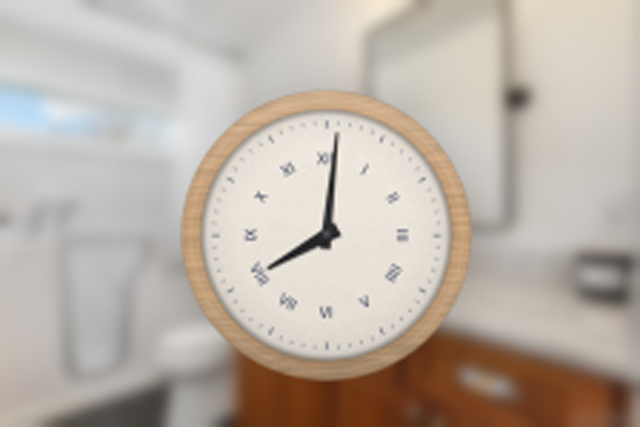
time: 8:01
